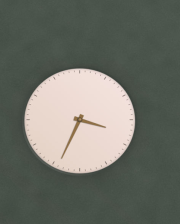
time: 3:34
